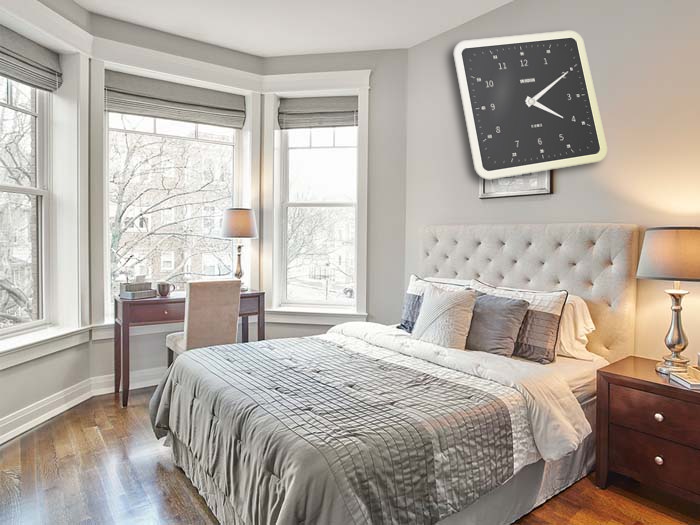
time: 4:10
